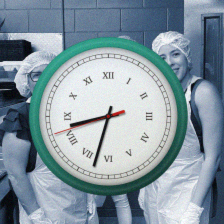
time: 8:32:42
